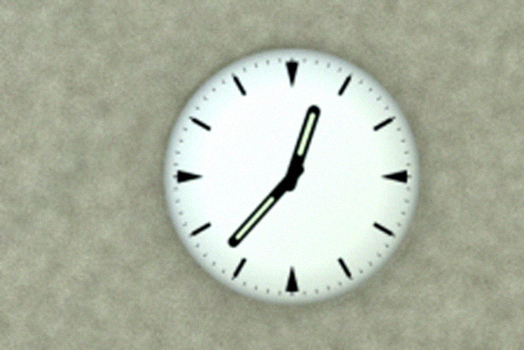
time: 12:37
